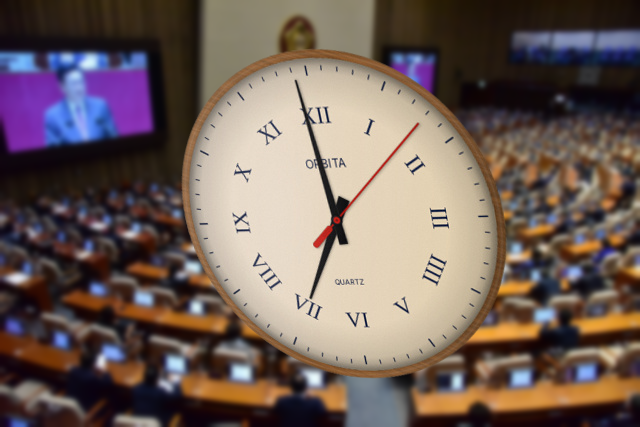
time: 6:59:08
